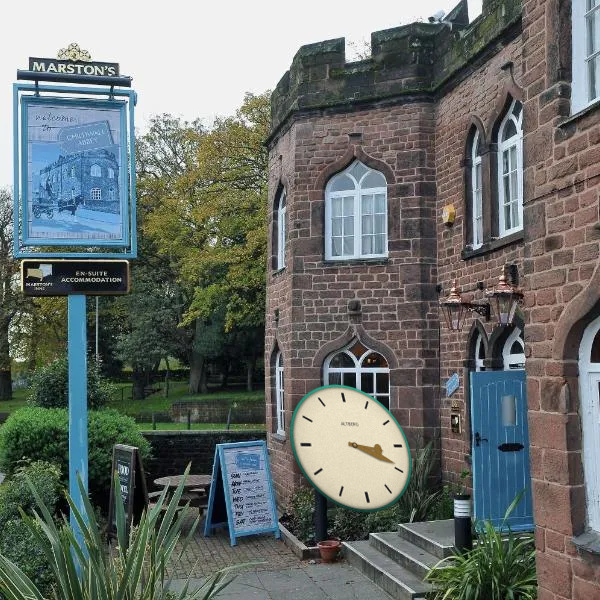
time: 3:19
